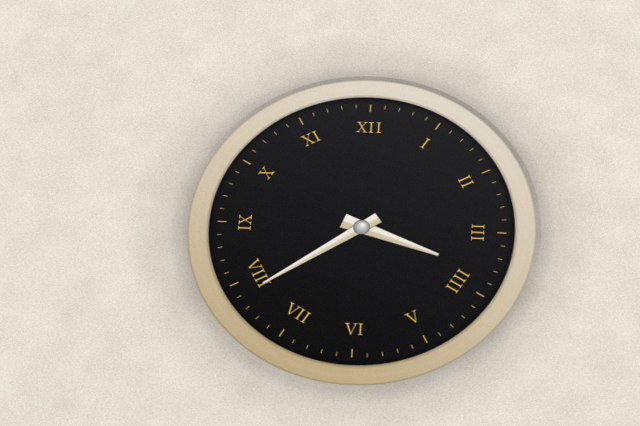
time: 3:39
